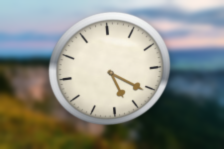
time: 5:21
